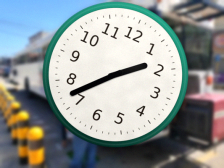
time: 1:37
